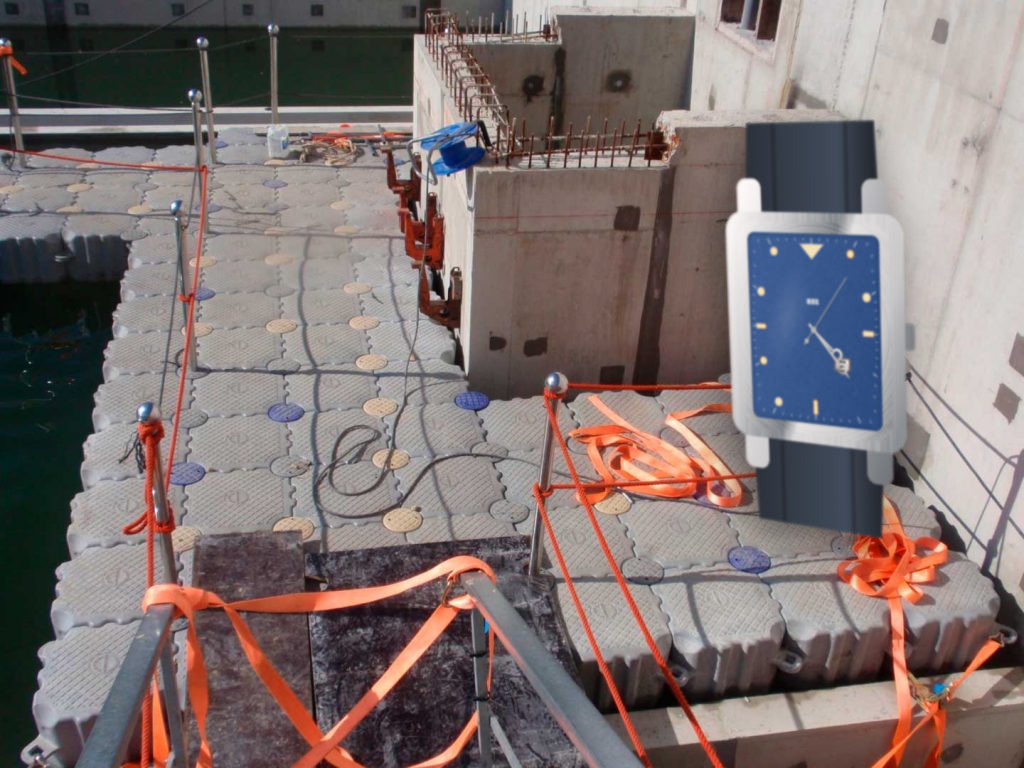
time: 4:23:06
